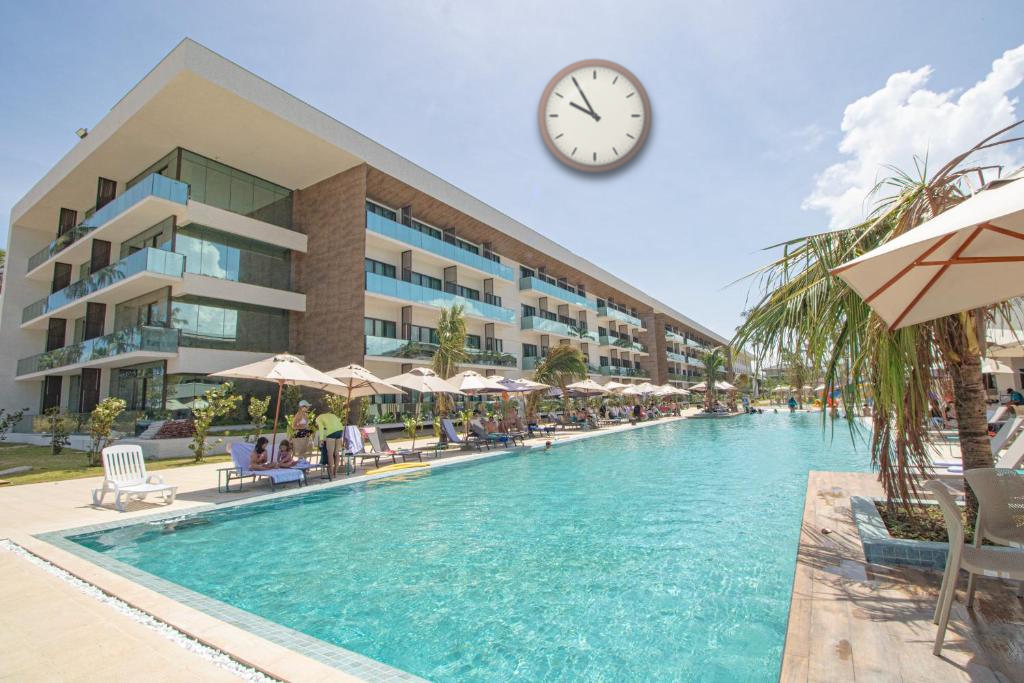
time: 9:55
